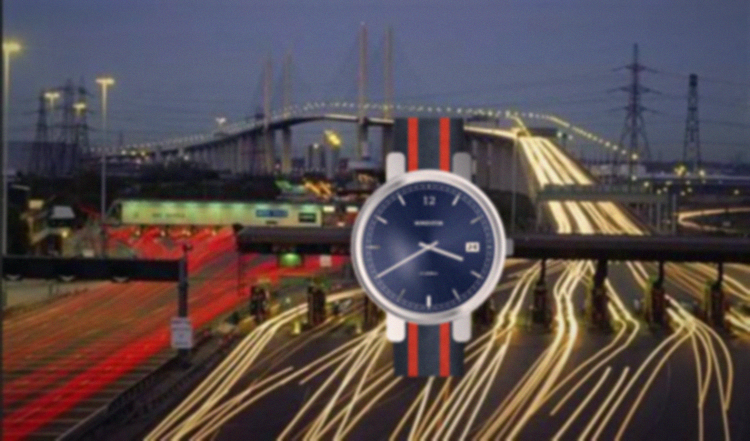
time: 3:40
